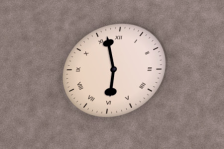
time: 5:57
